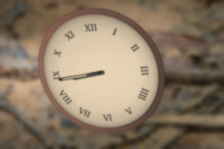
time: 8:44
